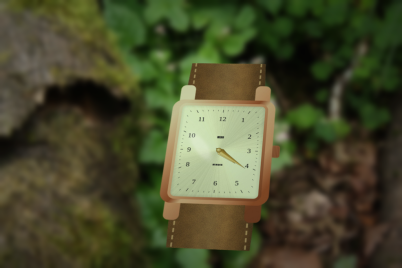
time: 4:21
